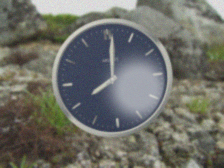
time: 8:01
